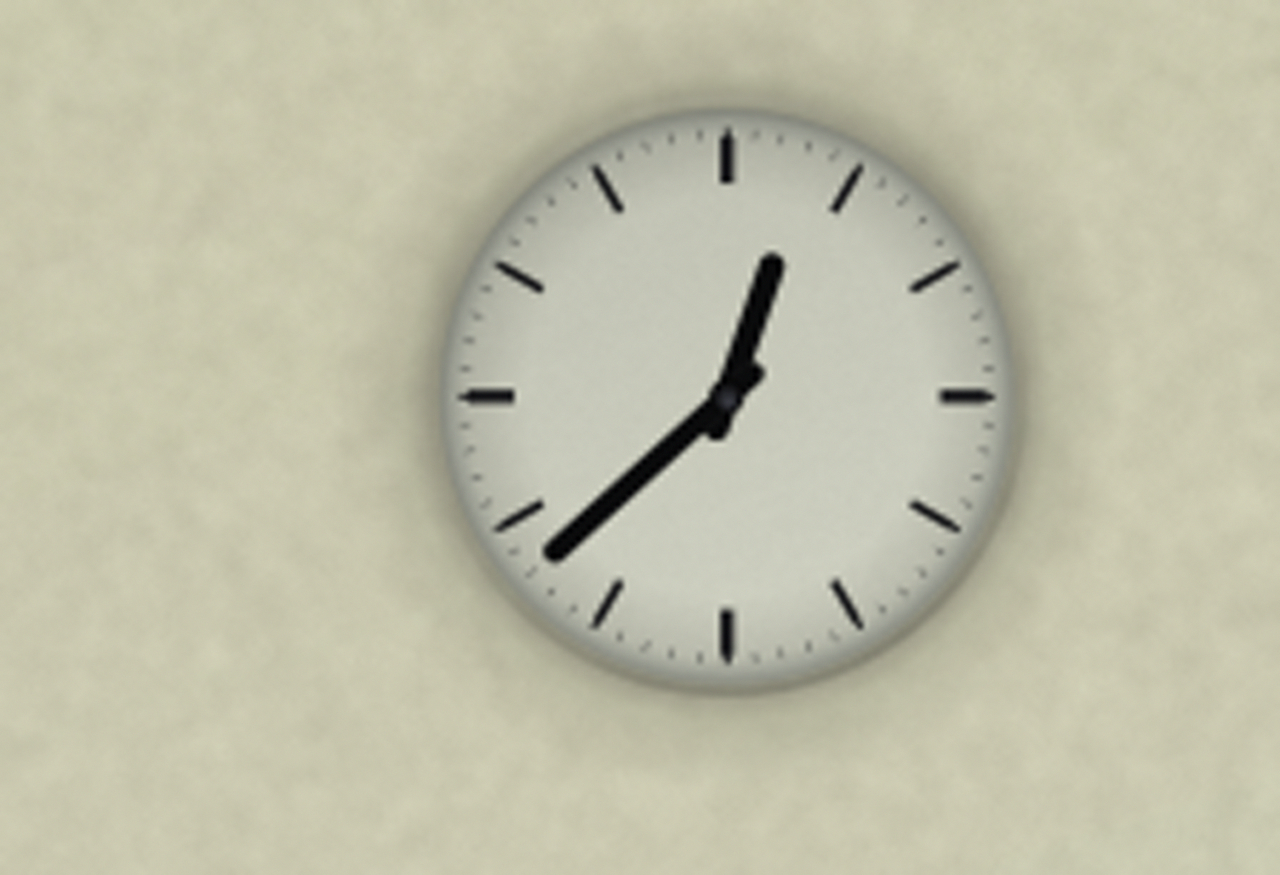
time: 12:38
